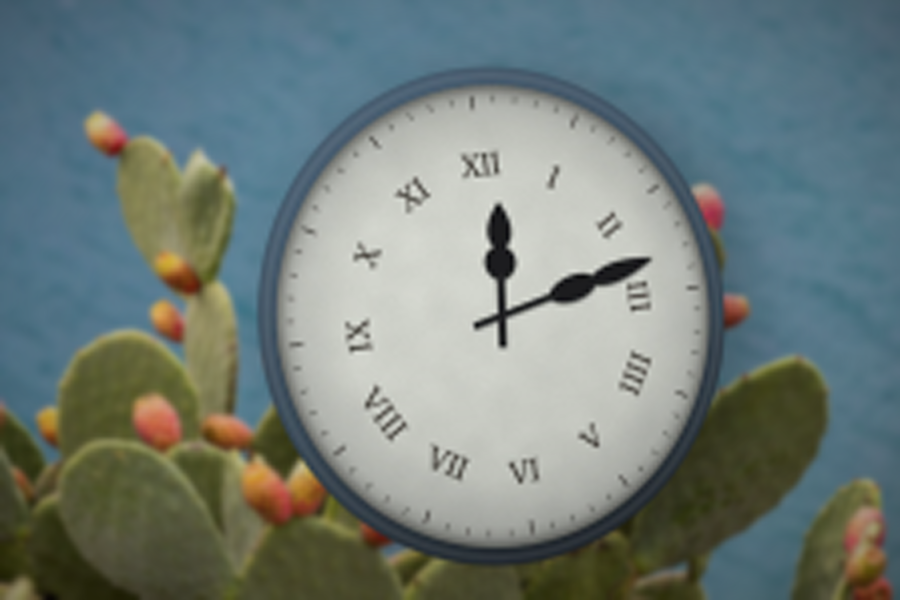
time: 12:13
